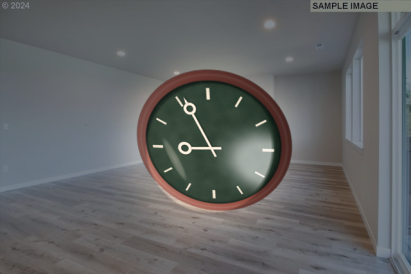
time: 8:56
